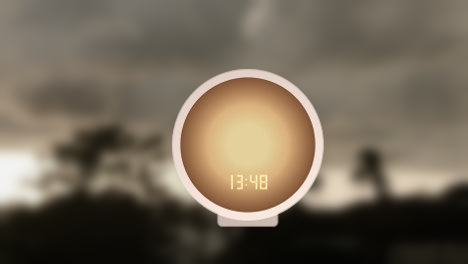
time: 13:48
